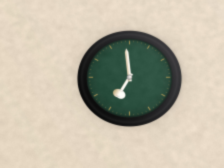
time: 6:59
